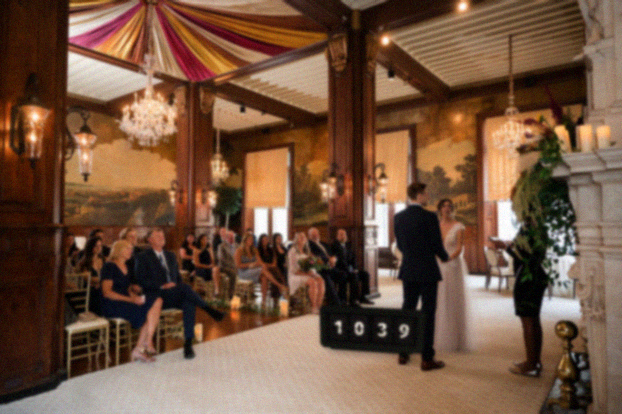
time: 10:39
